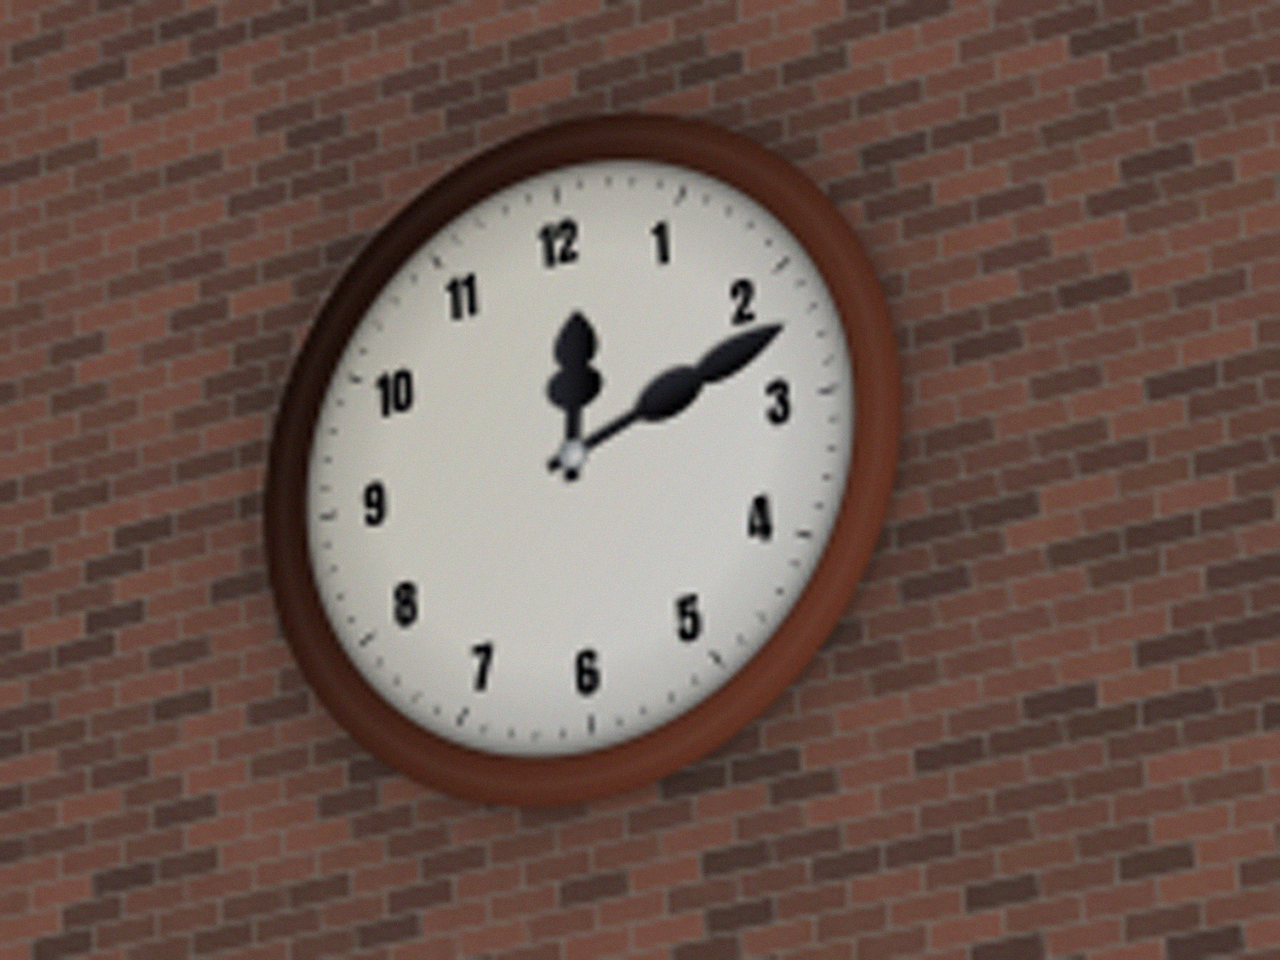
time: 12:12
